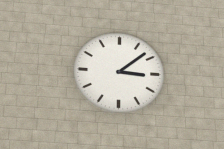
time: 3:08
